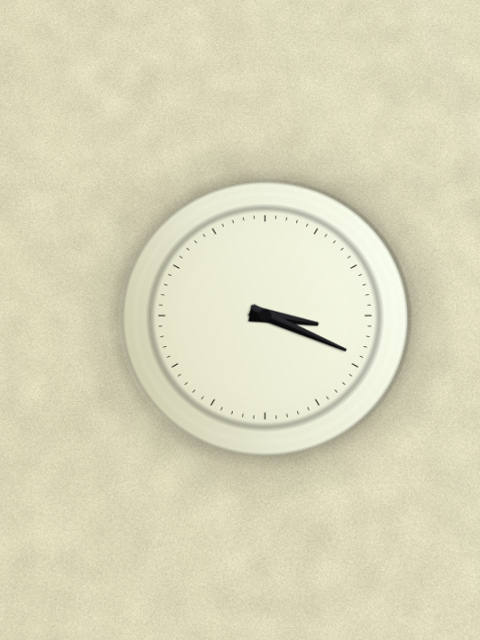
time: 3:19
